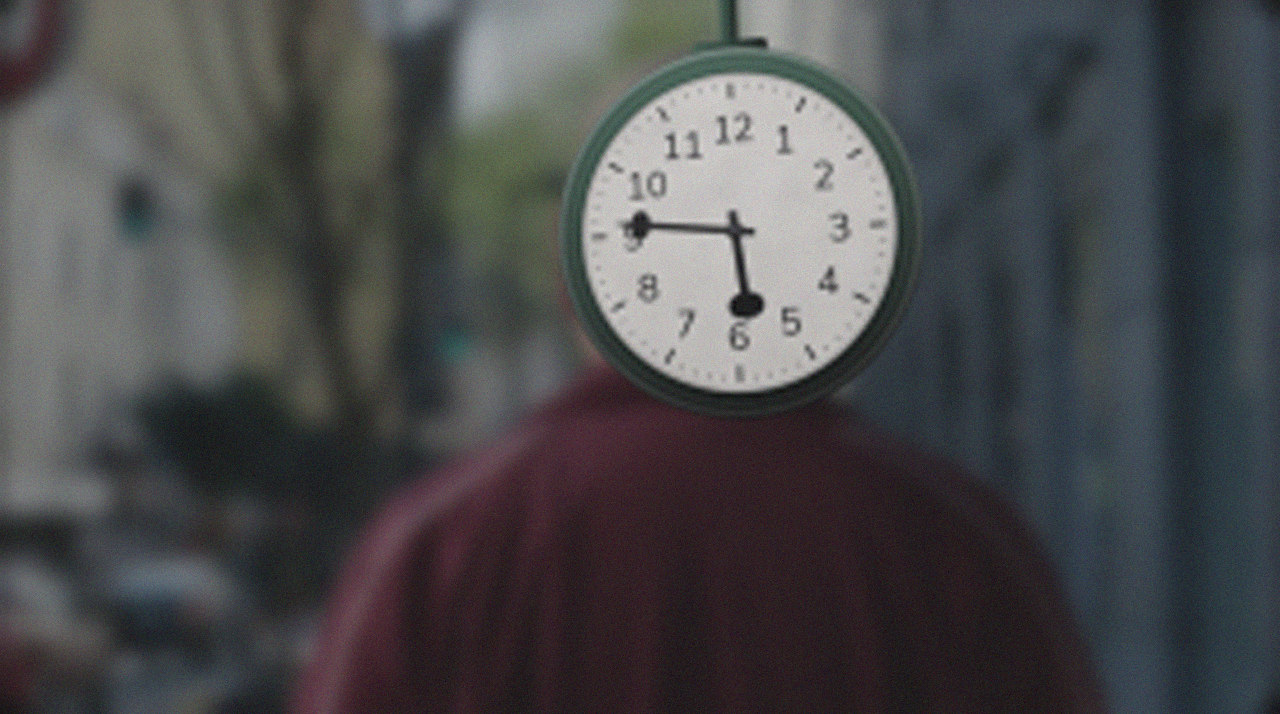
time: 5:46
